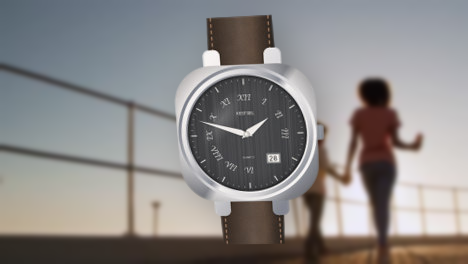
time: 1:48
